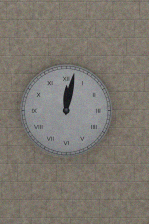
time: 12:02
